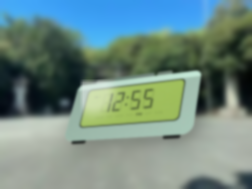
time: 12:55
